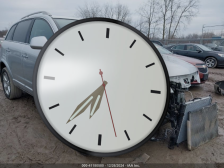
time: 6:36:27
